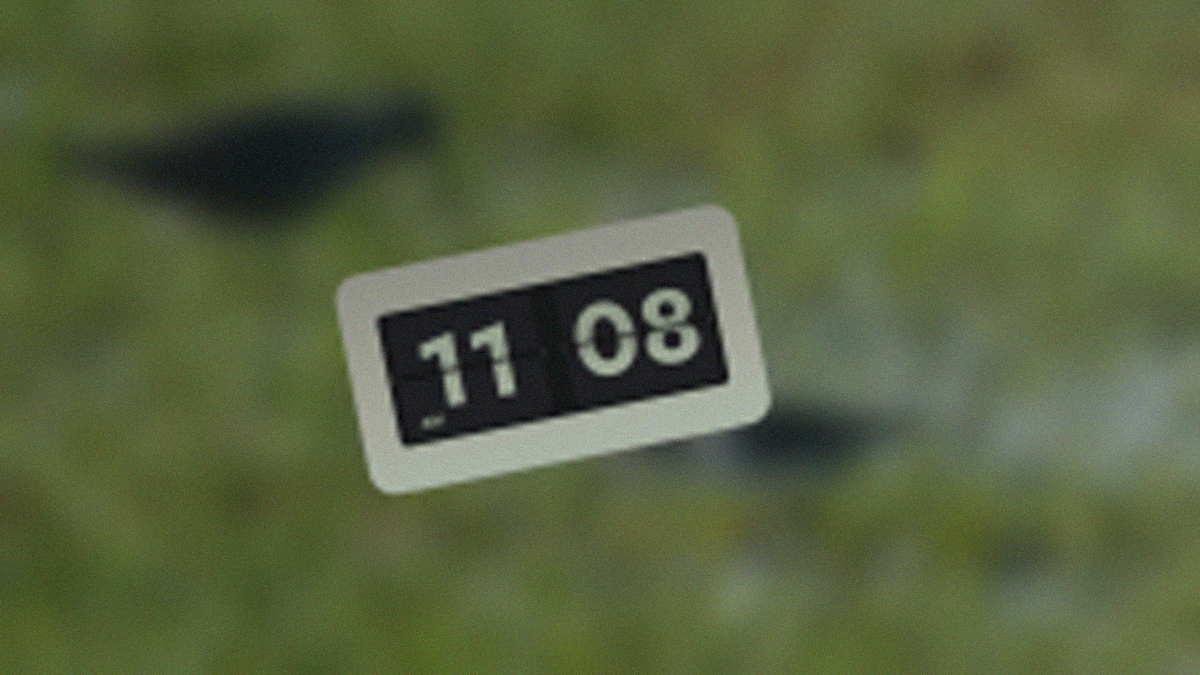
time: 11:08
